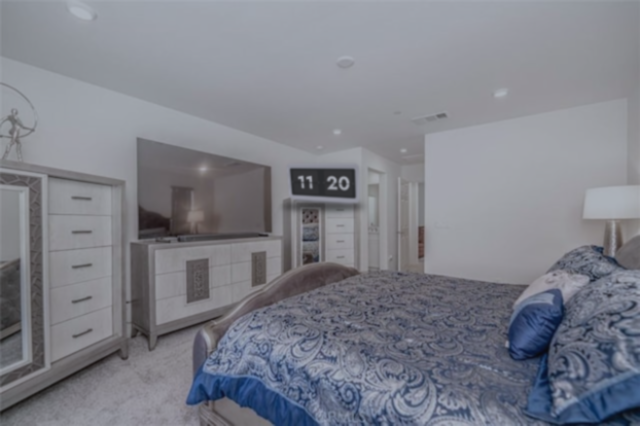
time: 11:20
